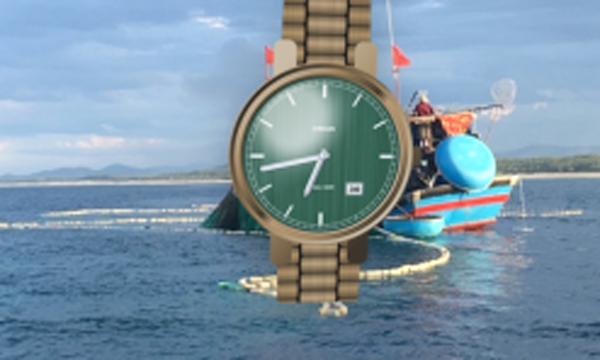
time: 6:43
